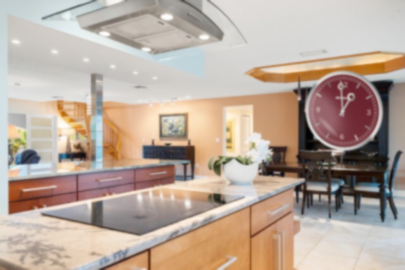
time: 12:59
